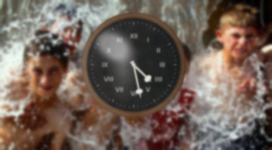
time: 4:28
